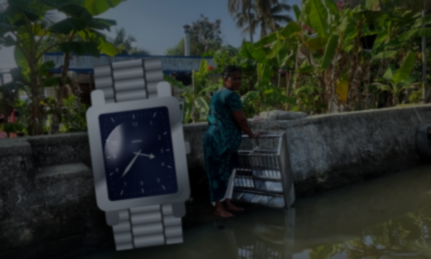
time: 3:37
